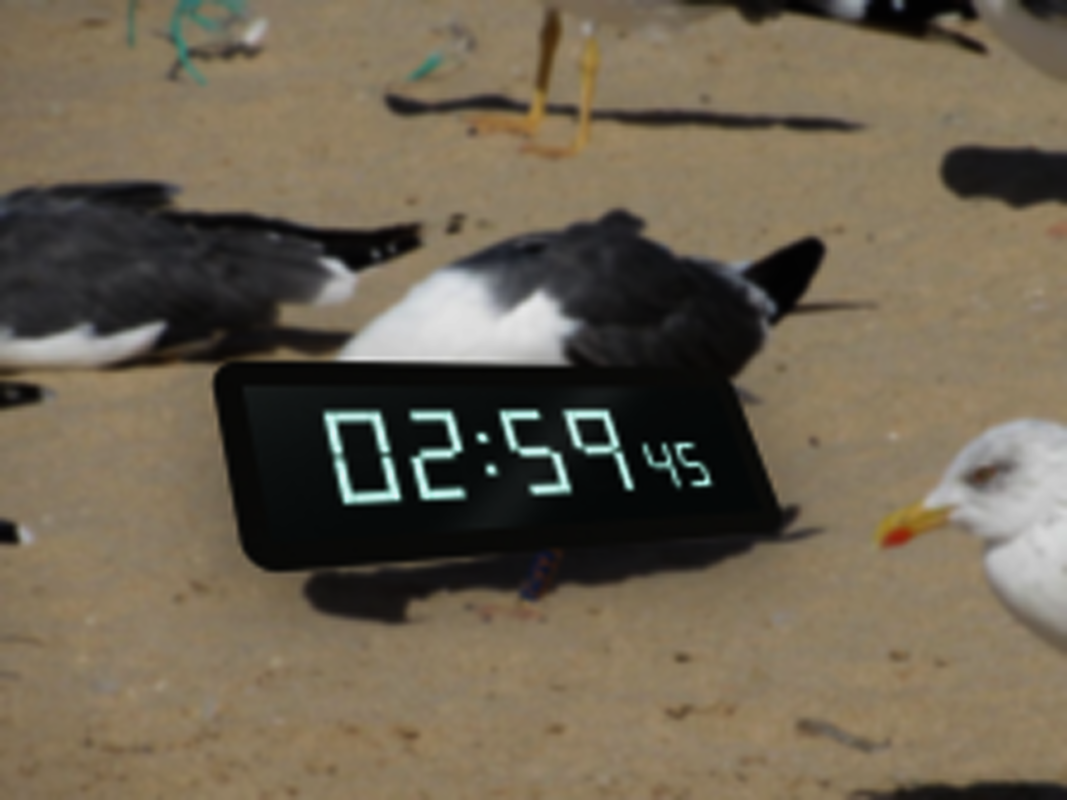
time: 2:59:45
